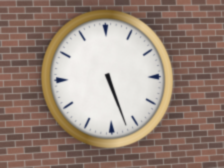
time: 5:27
